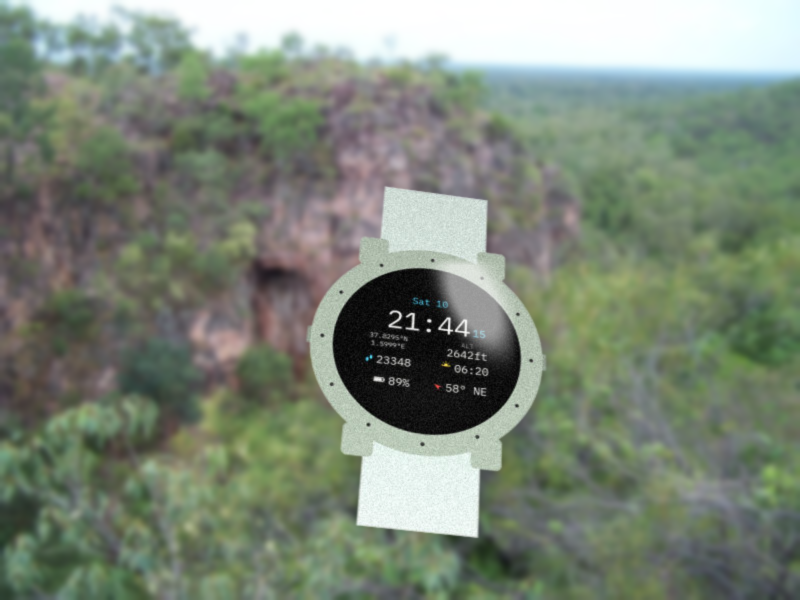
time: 21:44:15
